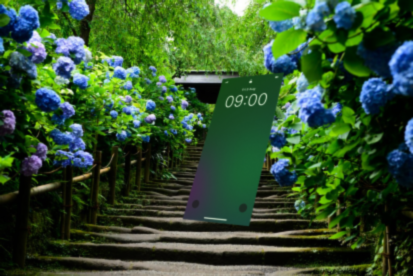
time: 9:00
